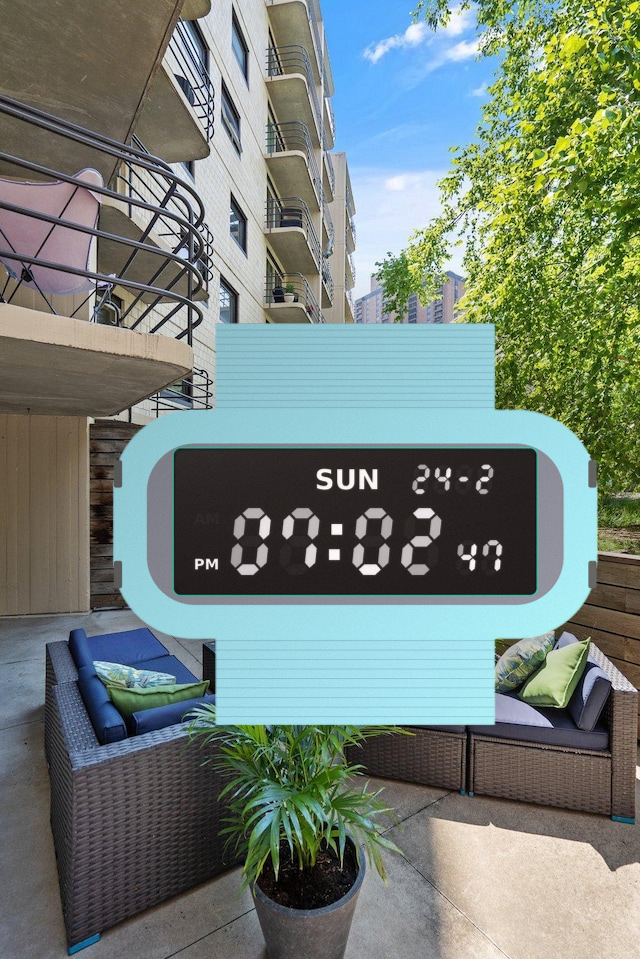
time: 7:02:47
